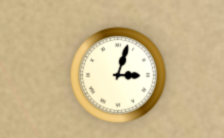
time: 3:03
